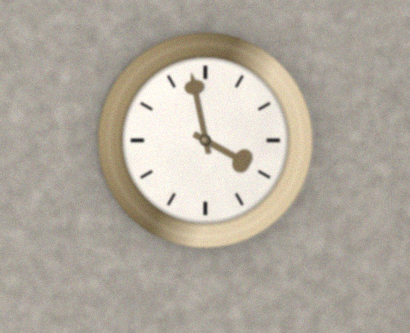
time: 3:58
